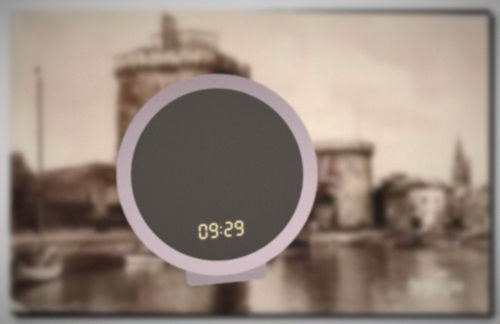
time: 9:29
